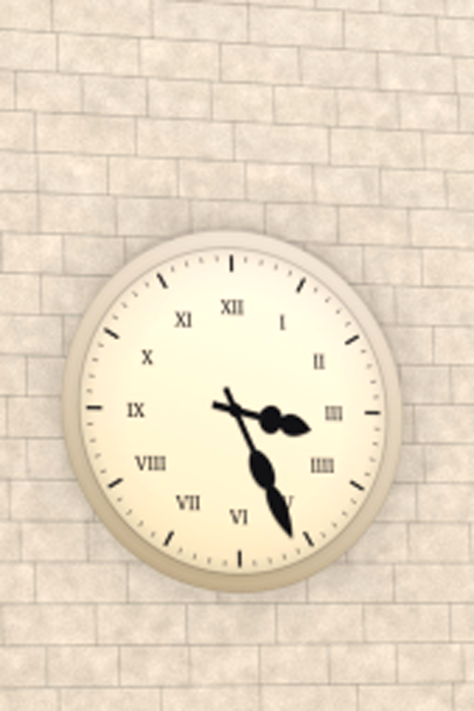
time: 3:26
